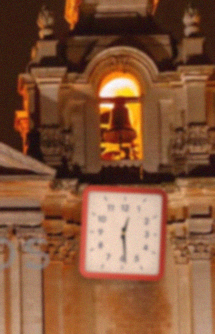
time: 12:29
